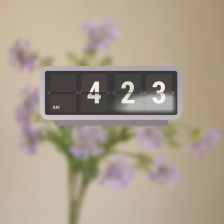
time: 4:23
